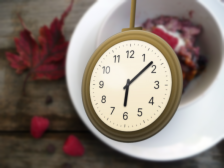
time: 6:08
